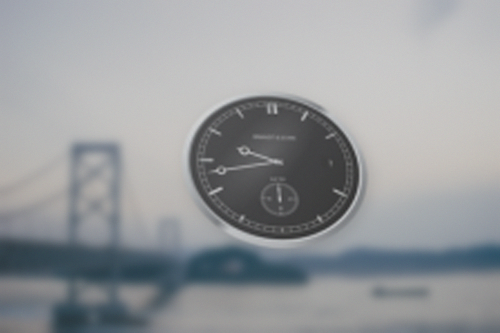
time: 9:43
